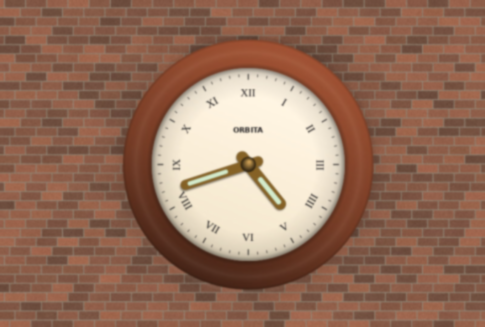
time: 4:42
